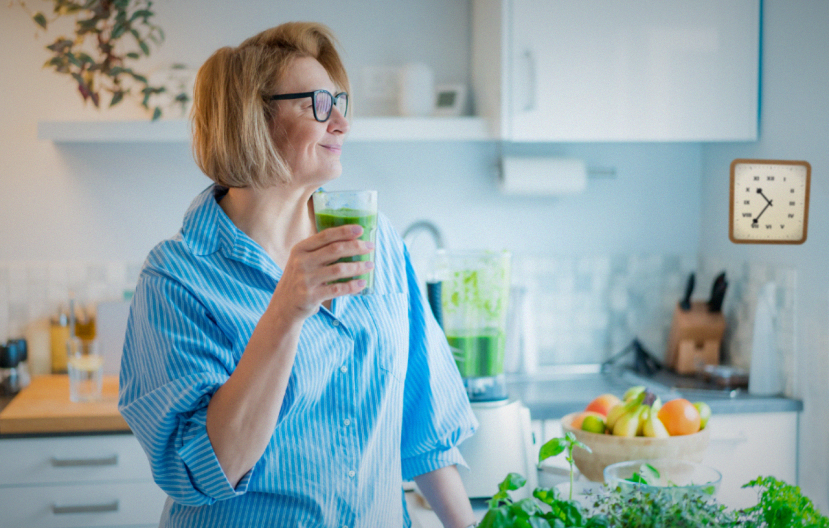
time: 10:36
